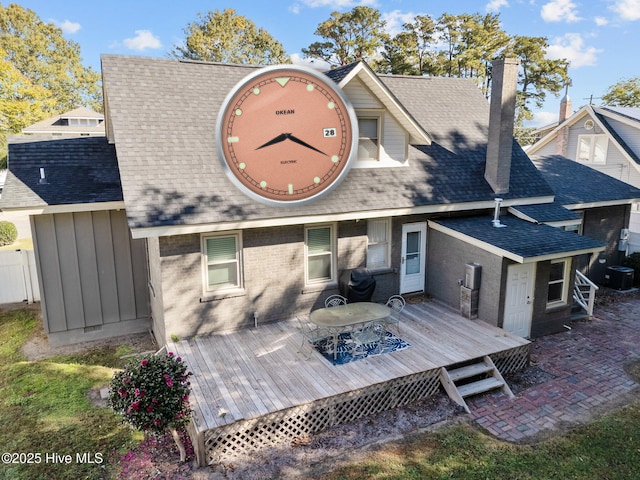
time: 8:20
